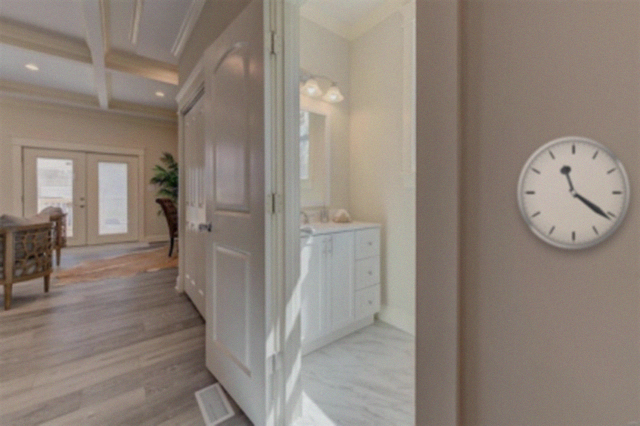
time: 11:21
